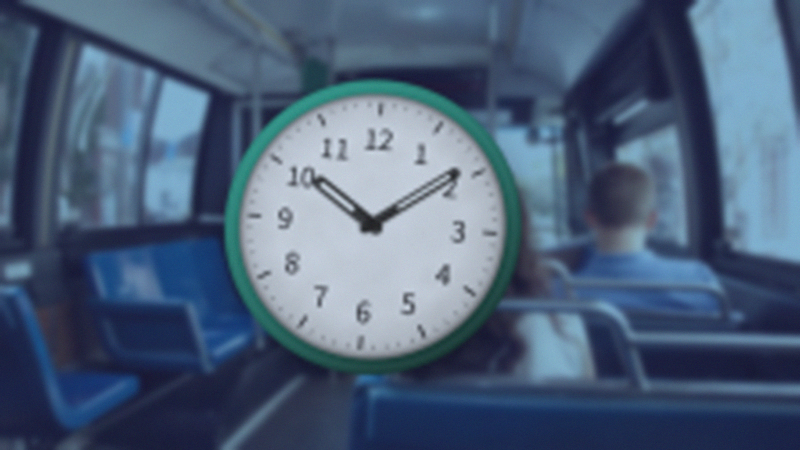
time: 10:09
